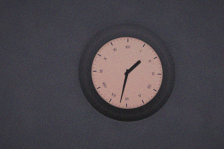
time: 1:32
